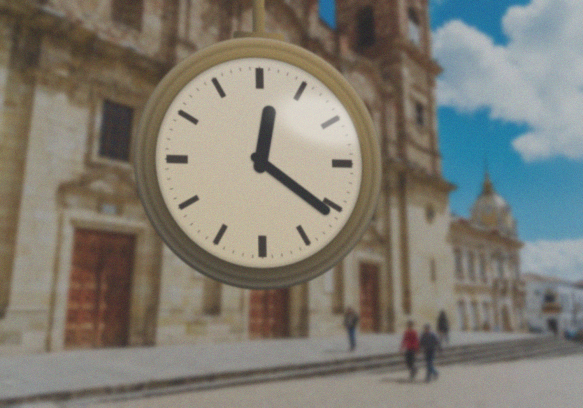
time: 12:21
